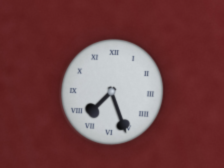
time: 7:26
